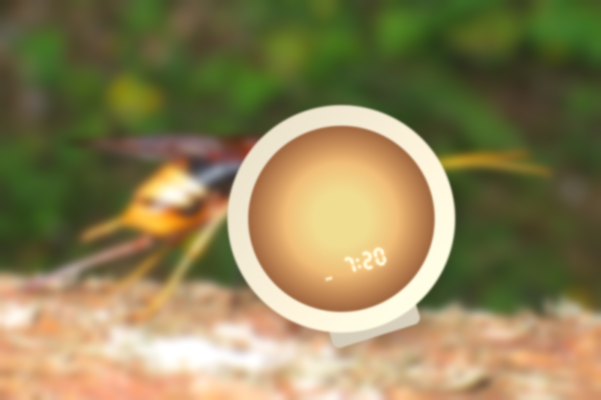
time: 7:20
